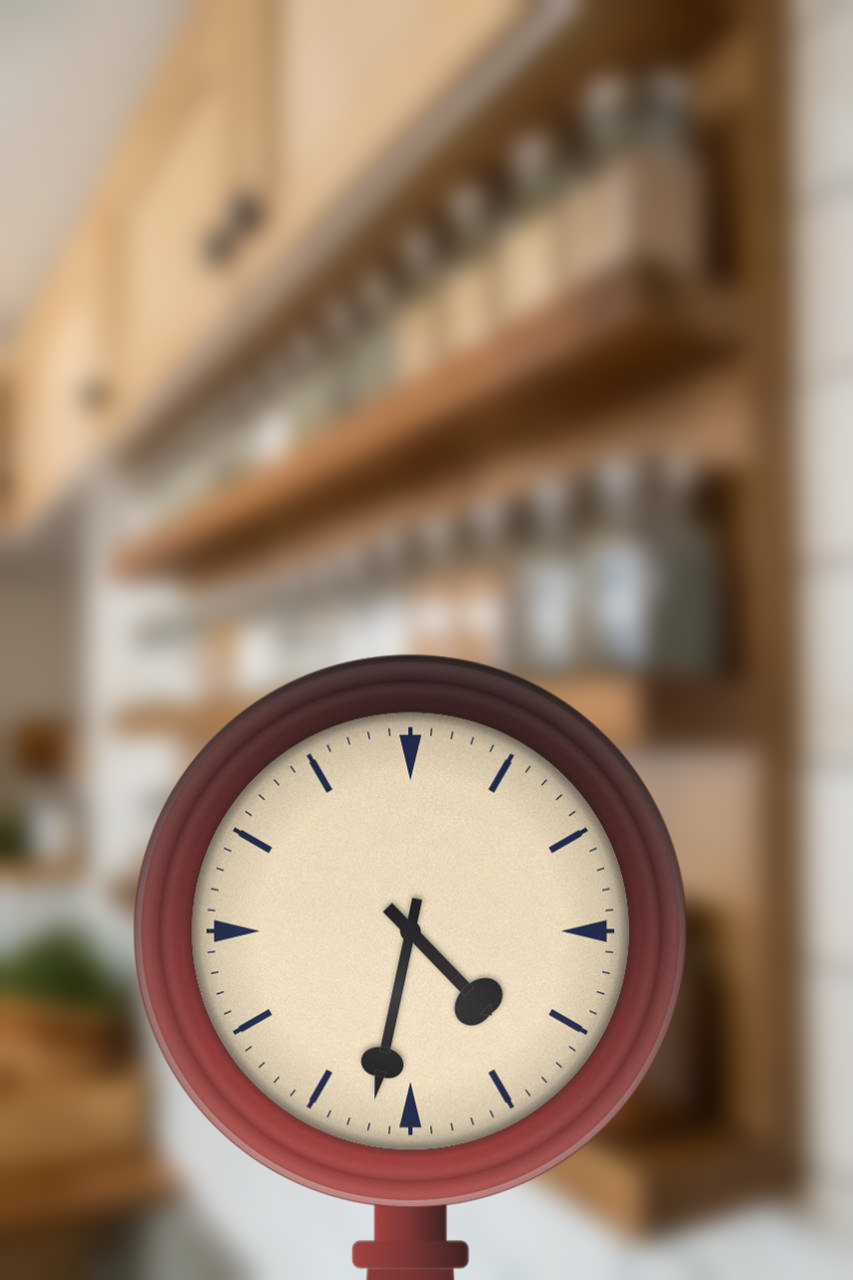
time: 4:32
